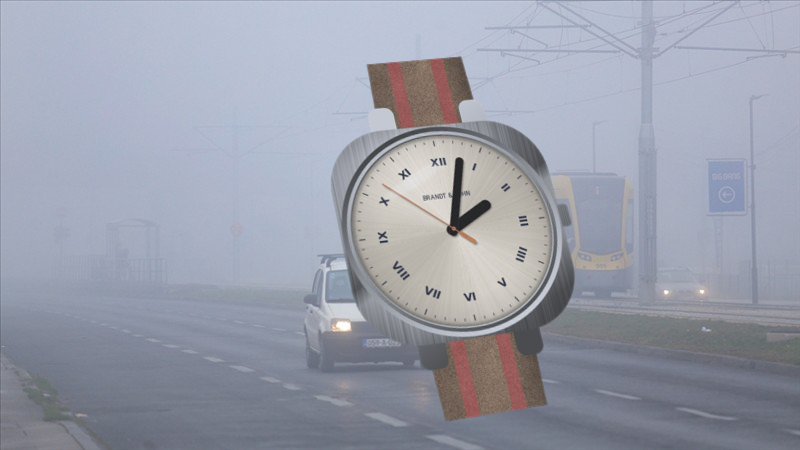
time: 2:02:52
